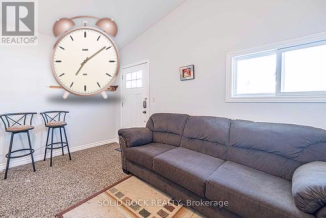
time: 7:09
